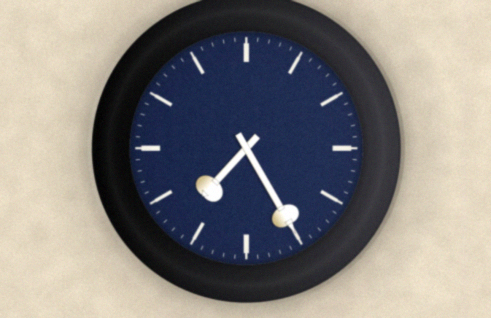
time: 7:25
